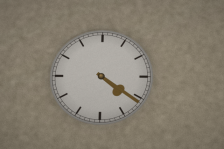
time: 4:21
